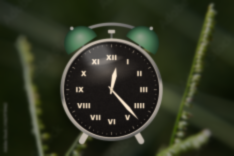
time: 12:23
